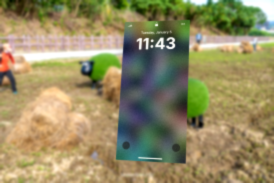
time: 11:43
